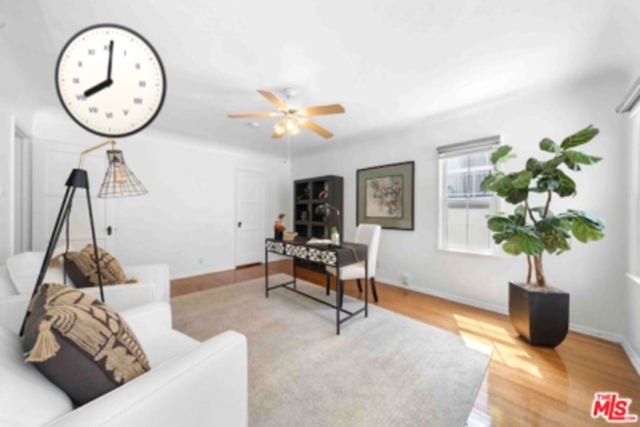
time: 8:01
